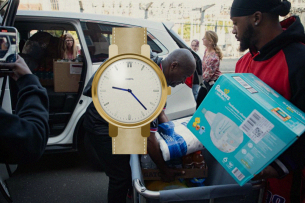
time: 9:23
